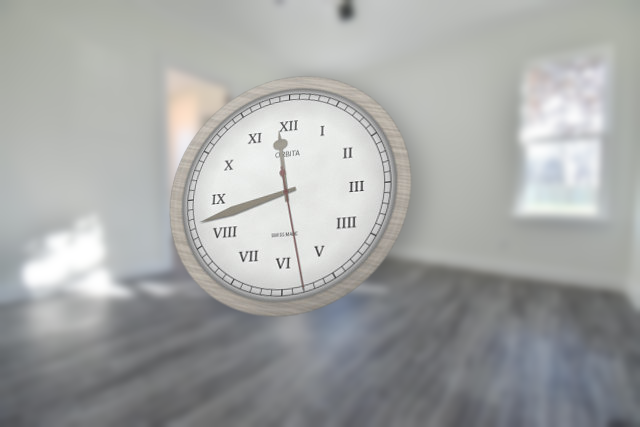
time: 11:42:28
